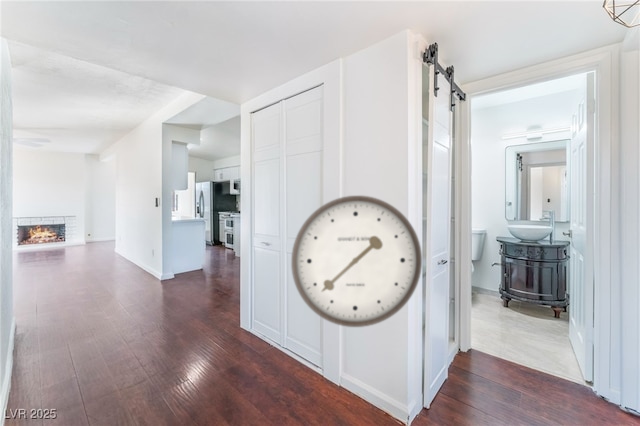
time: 1:38
